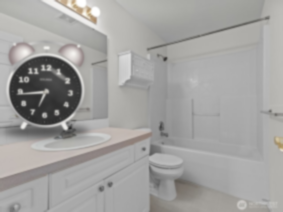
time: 6:44
